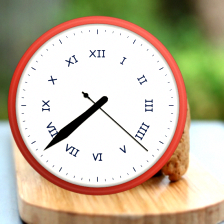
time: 7:38:22
